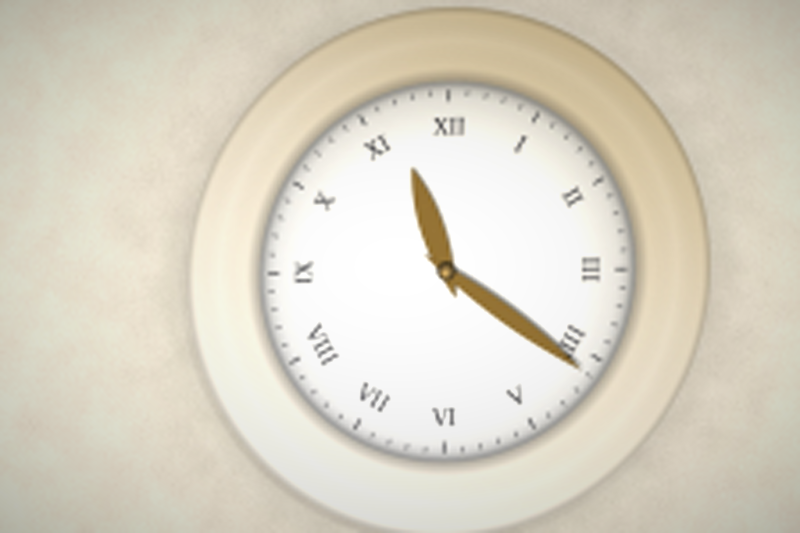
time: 11:21
